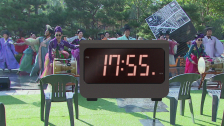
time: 17:55
